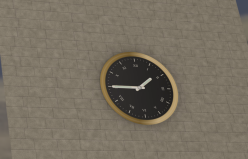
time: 1:45
